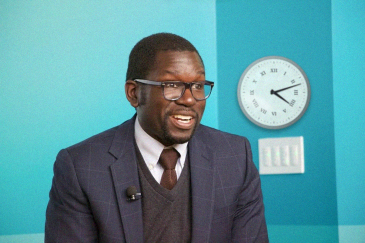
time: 4:12
